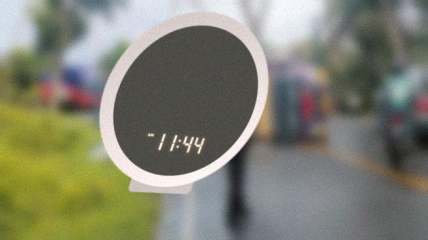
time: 11:44
